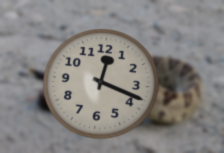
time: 12:18
